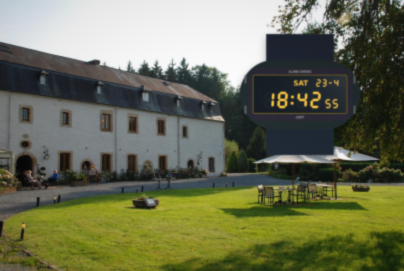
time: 18:42:55
